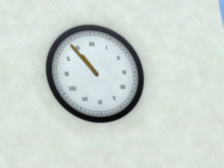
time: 10:54
